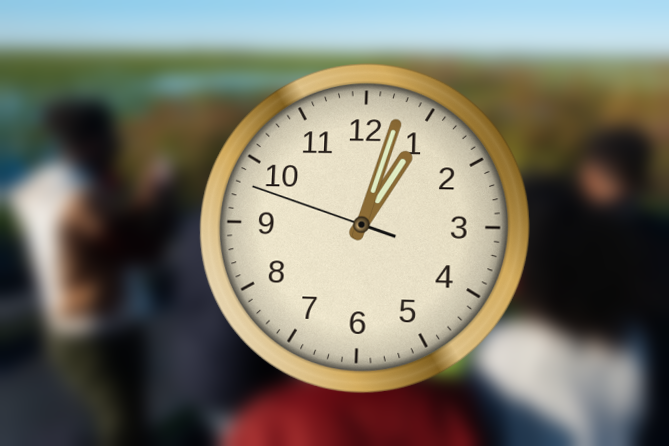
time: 1:02:48
